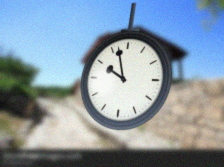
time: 9:57
